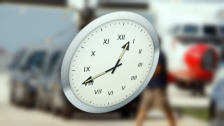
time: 12:41
